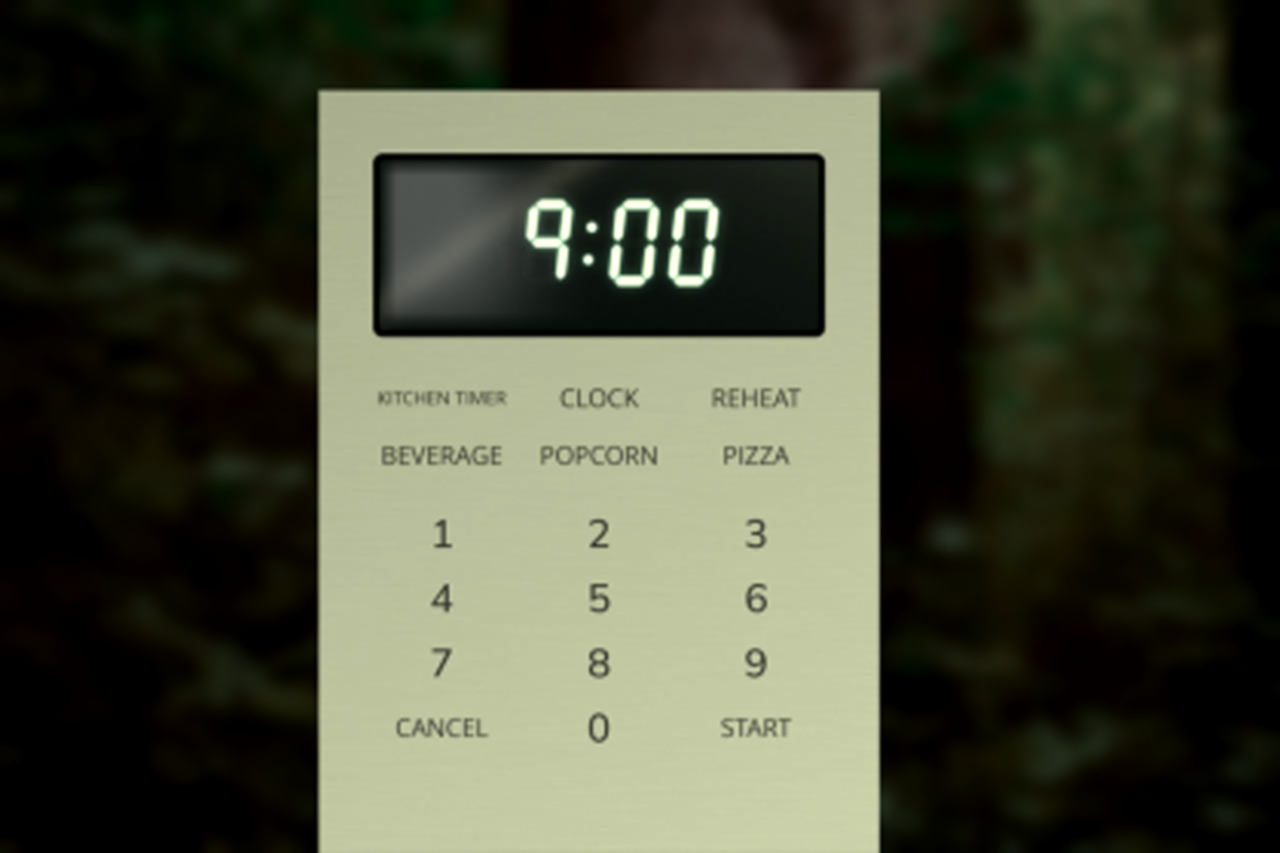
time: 9:00
